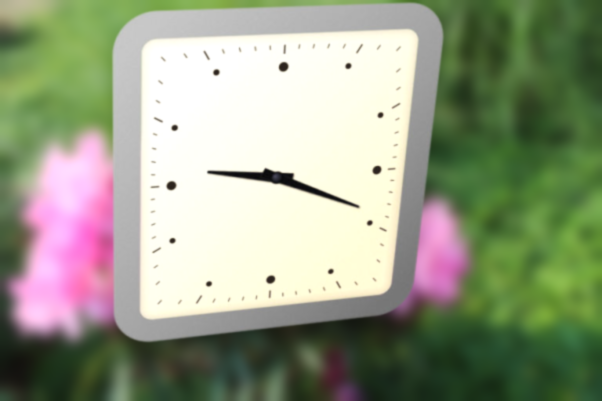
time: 9:19
